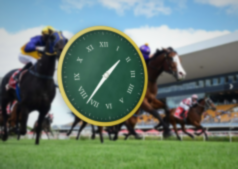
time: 1:37
